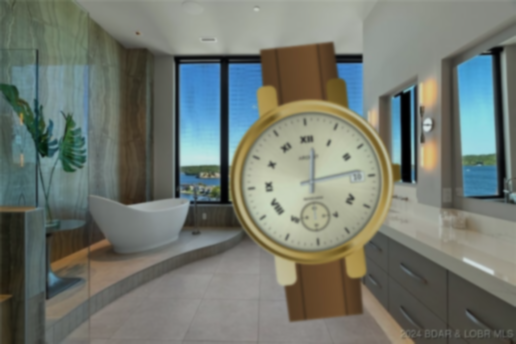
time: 12:14
